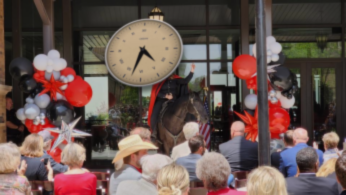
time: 4:33
